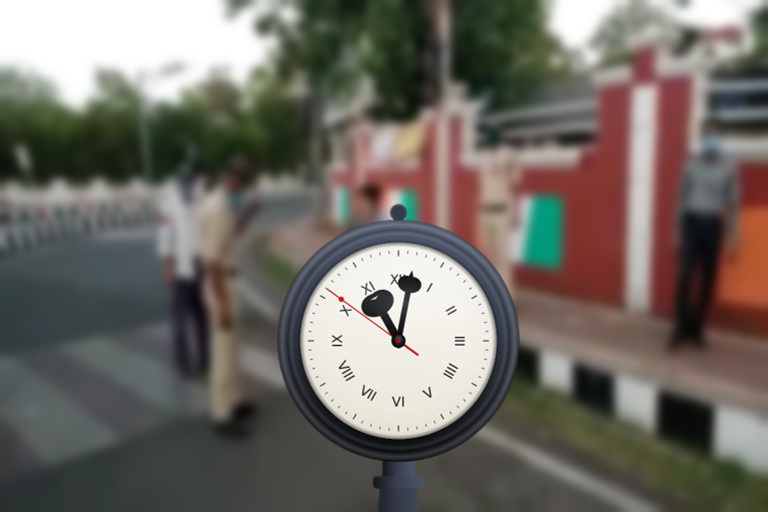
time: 11:01:51
